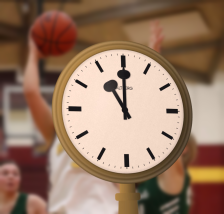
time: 11:00
